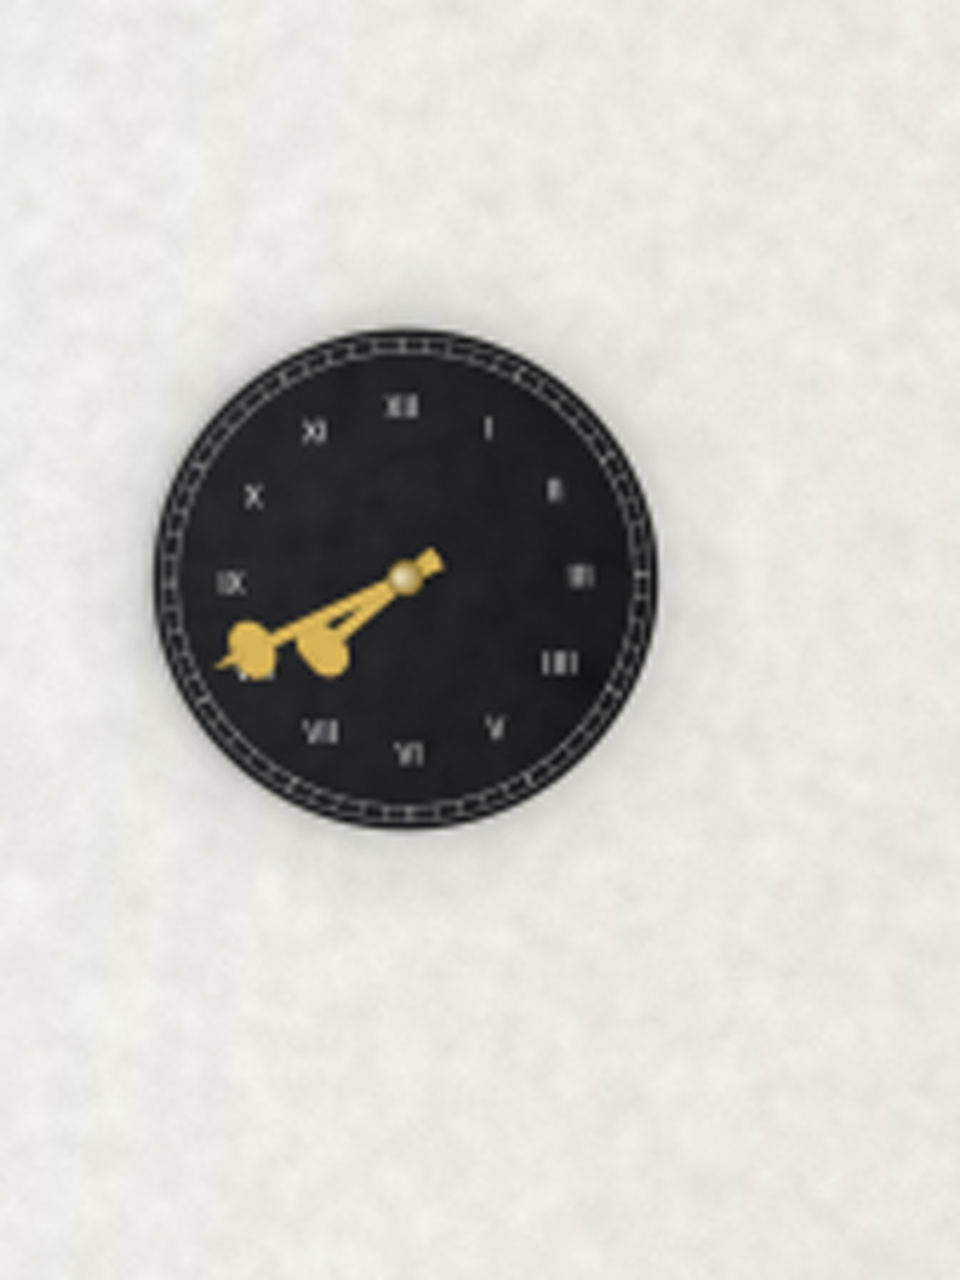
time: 7:41
